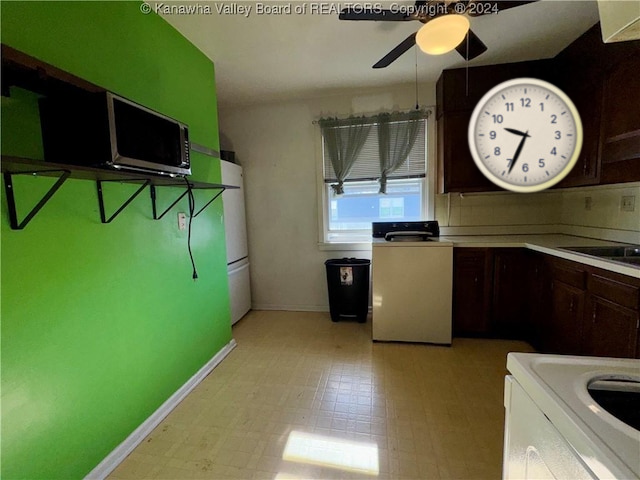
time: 9:34
